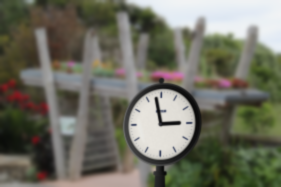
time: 2:58
